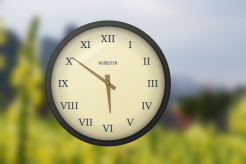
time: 5:51
